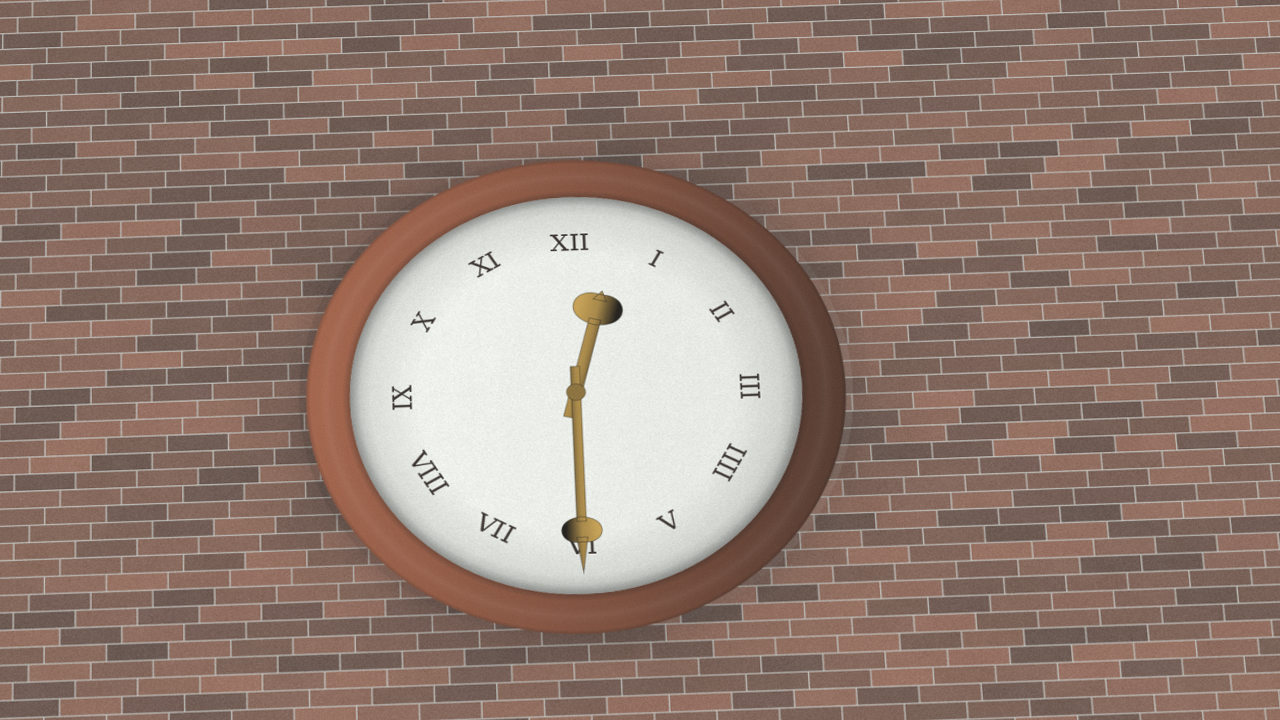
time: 12:30
